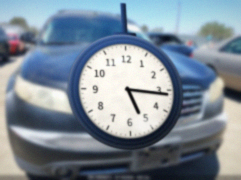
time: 5:16
